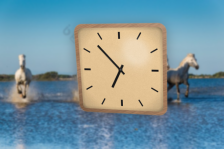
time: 6:53
